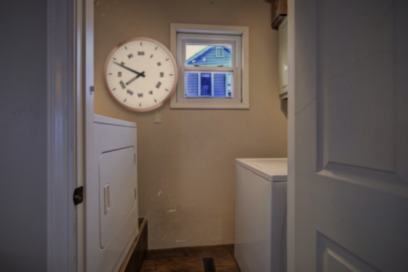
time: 7:49
